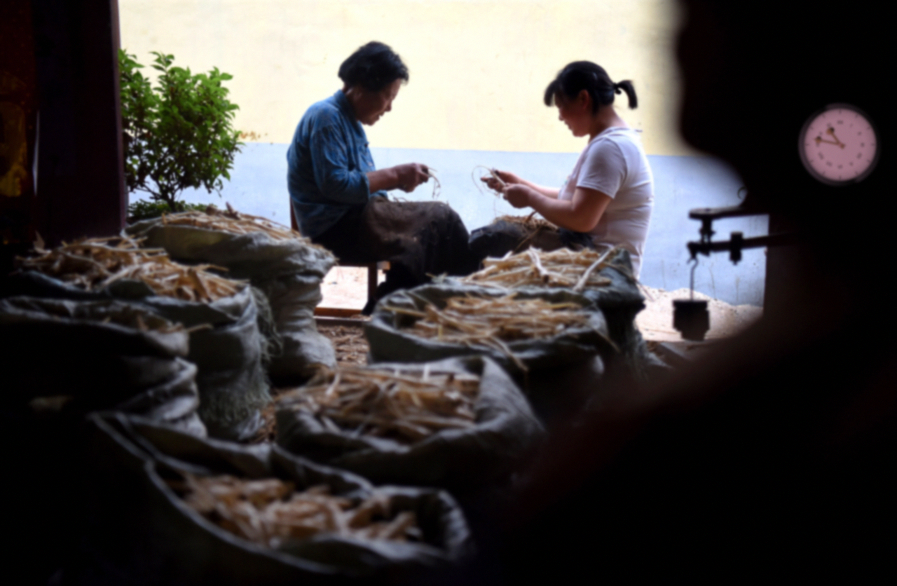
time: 10:47
